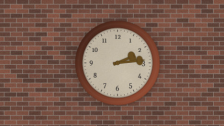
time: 2:14
